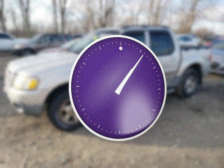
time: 1:06
